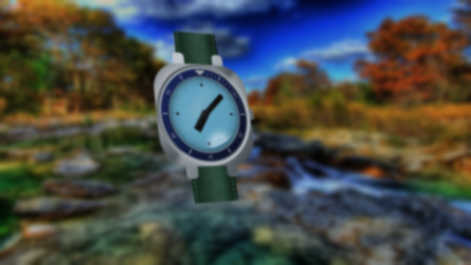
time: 7:08
